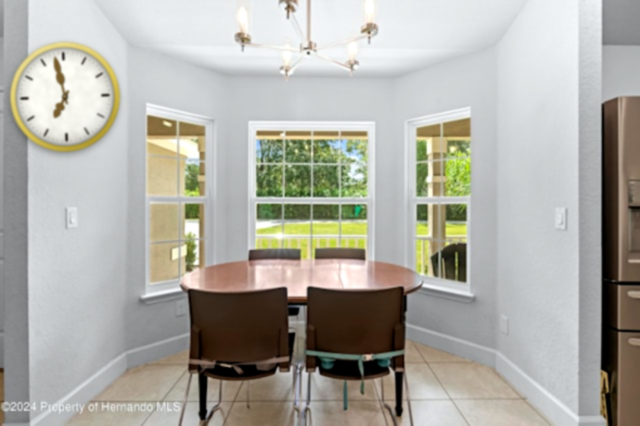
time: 6:58
